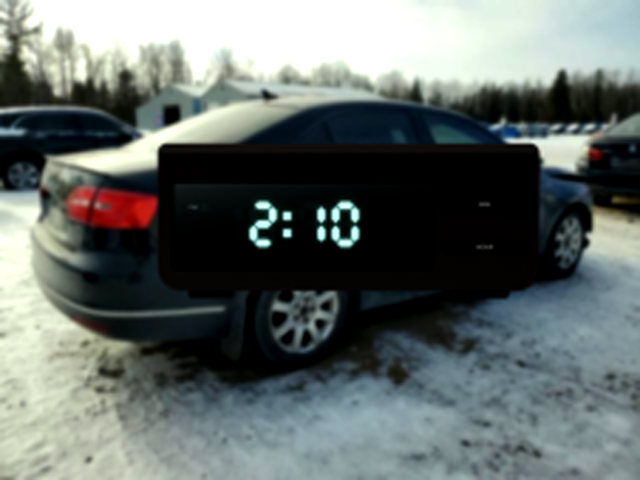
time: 2:10
